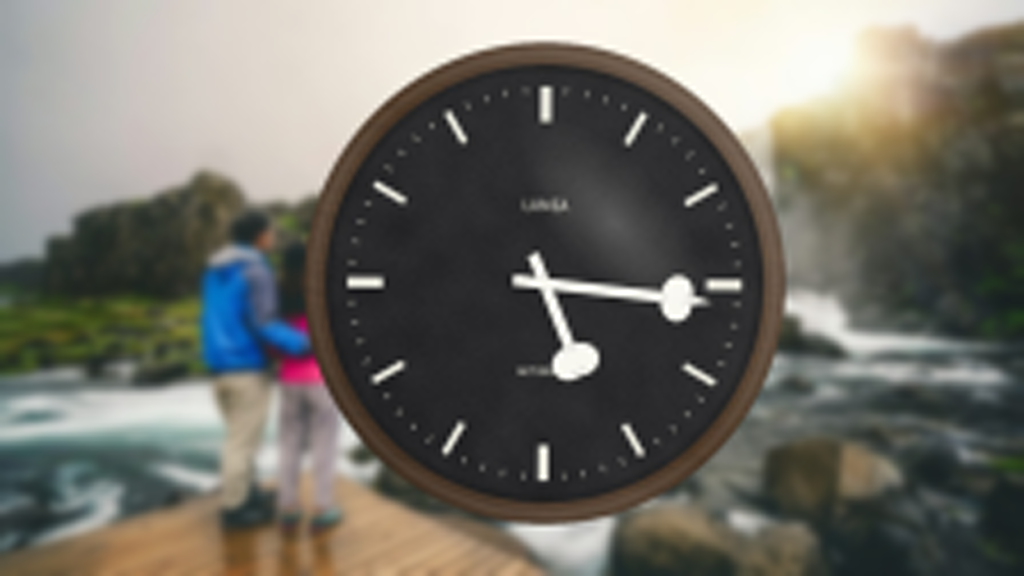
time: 5:16
